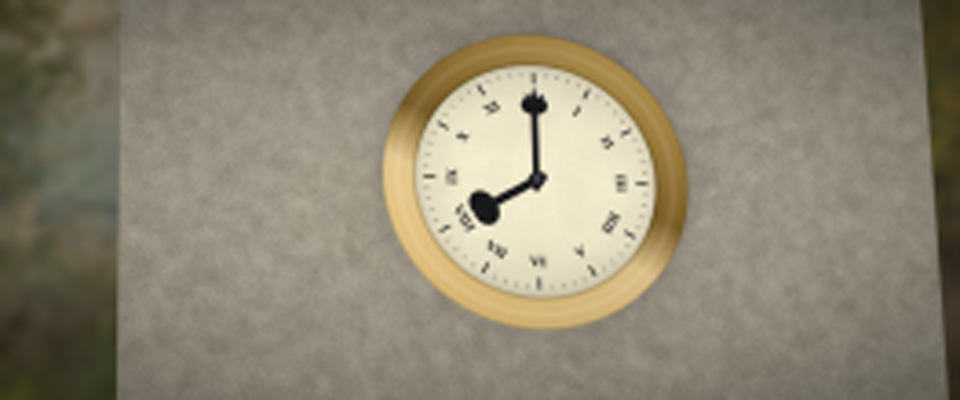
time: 8:00
